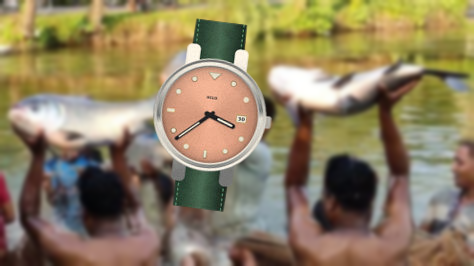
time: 3:38
